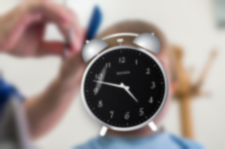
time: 4:48
